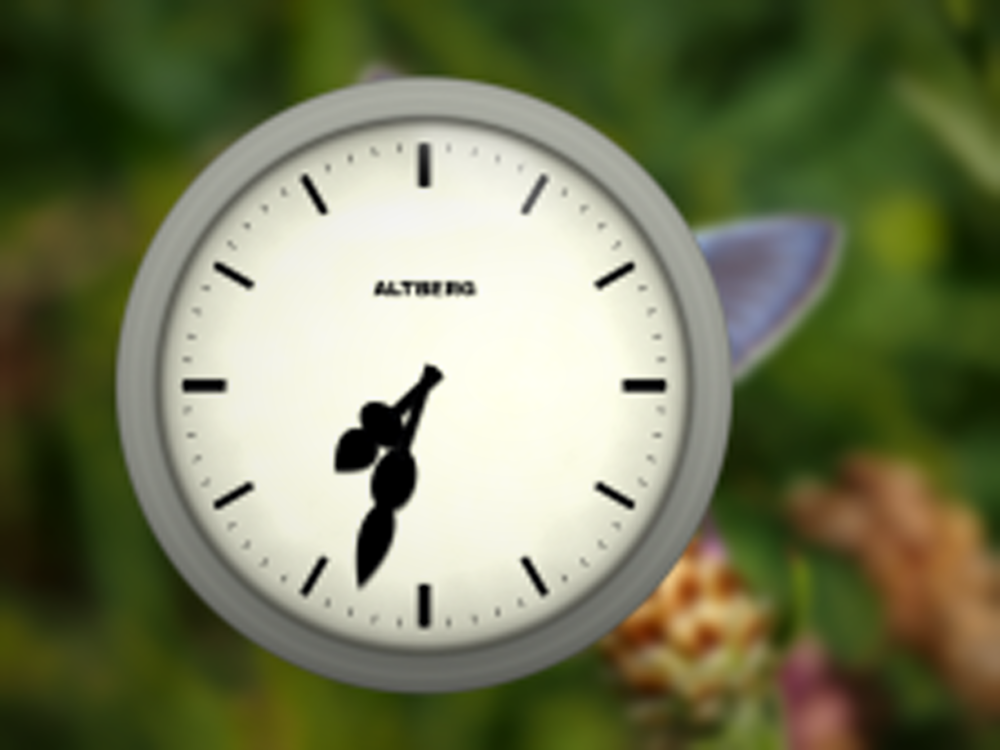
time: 7:33
